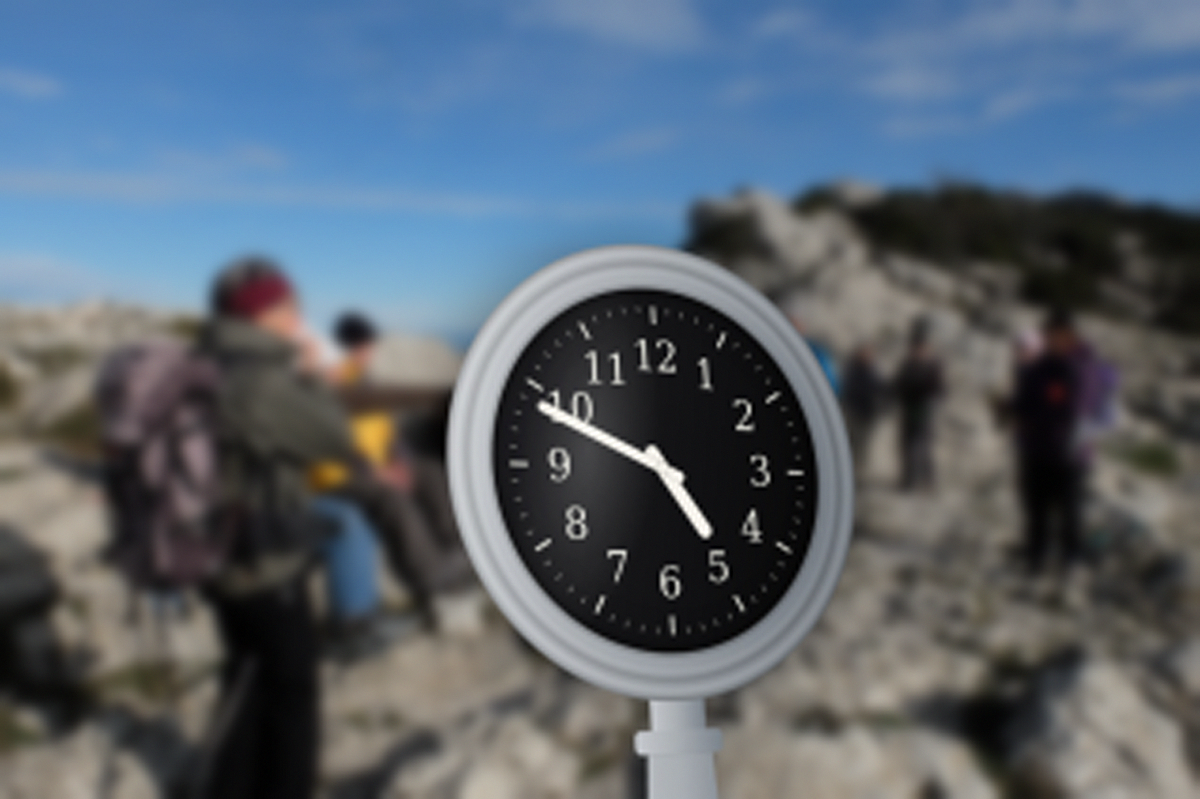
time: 4:49
